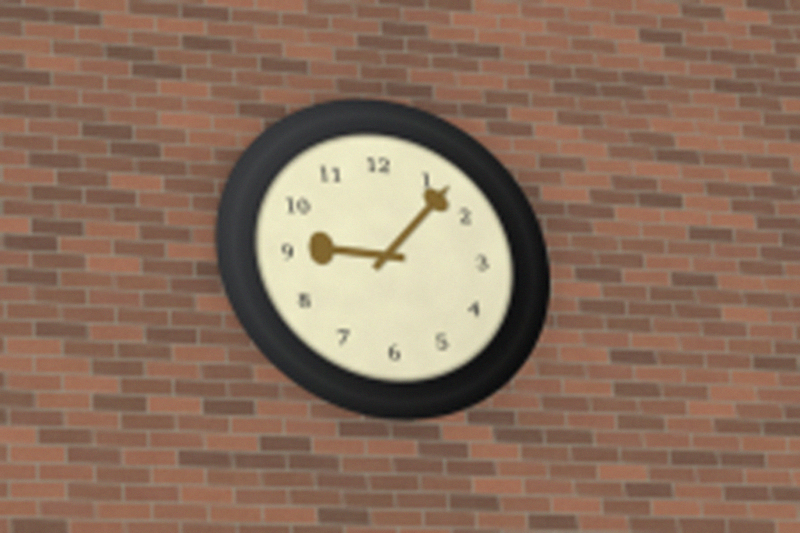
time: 9:07
